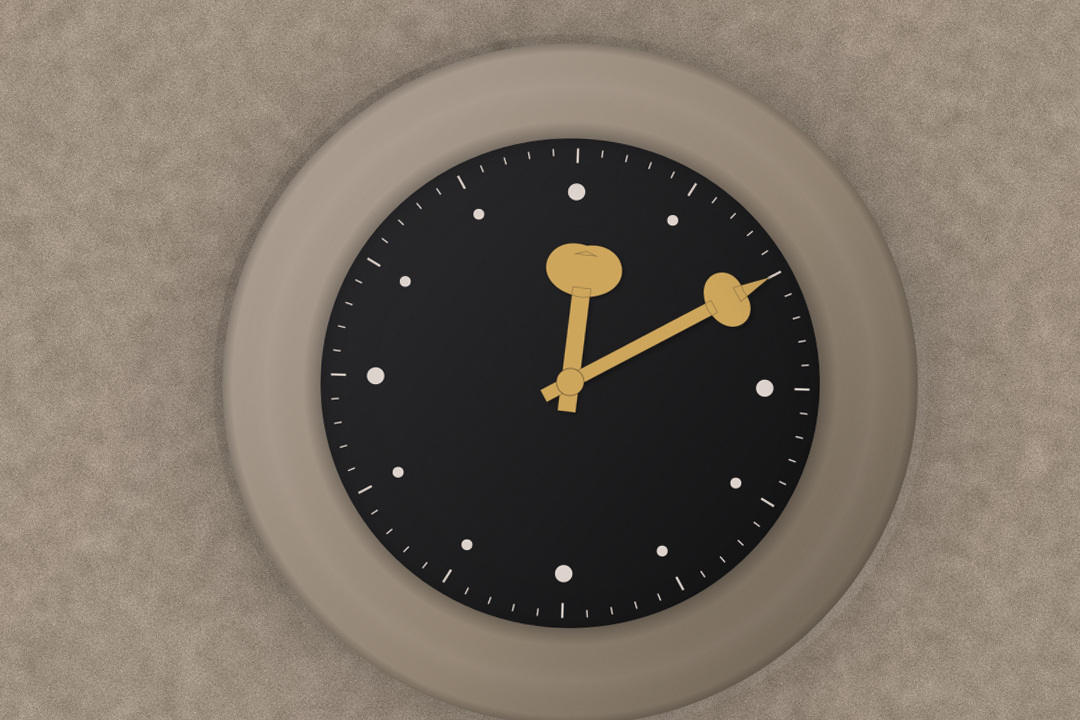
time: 12:10
